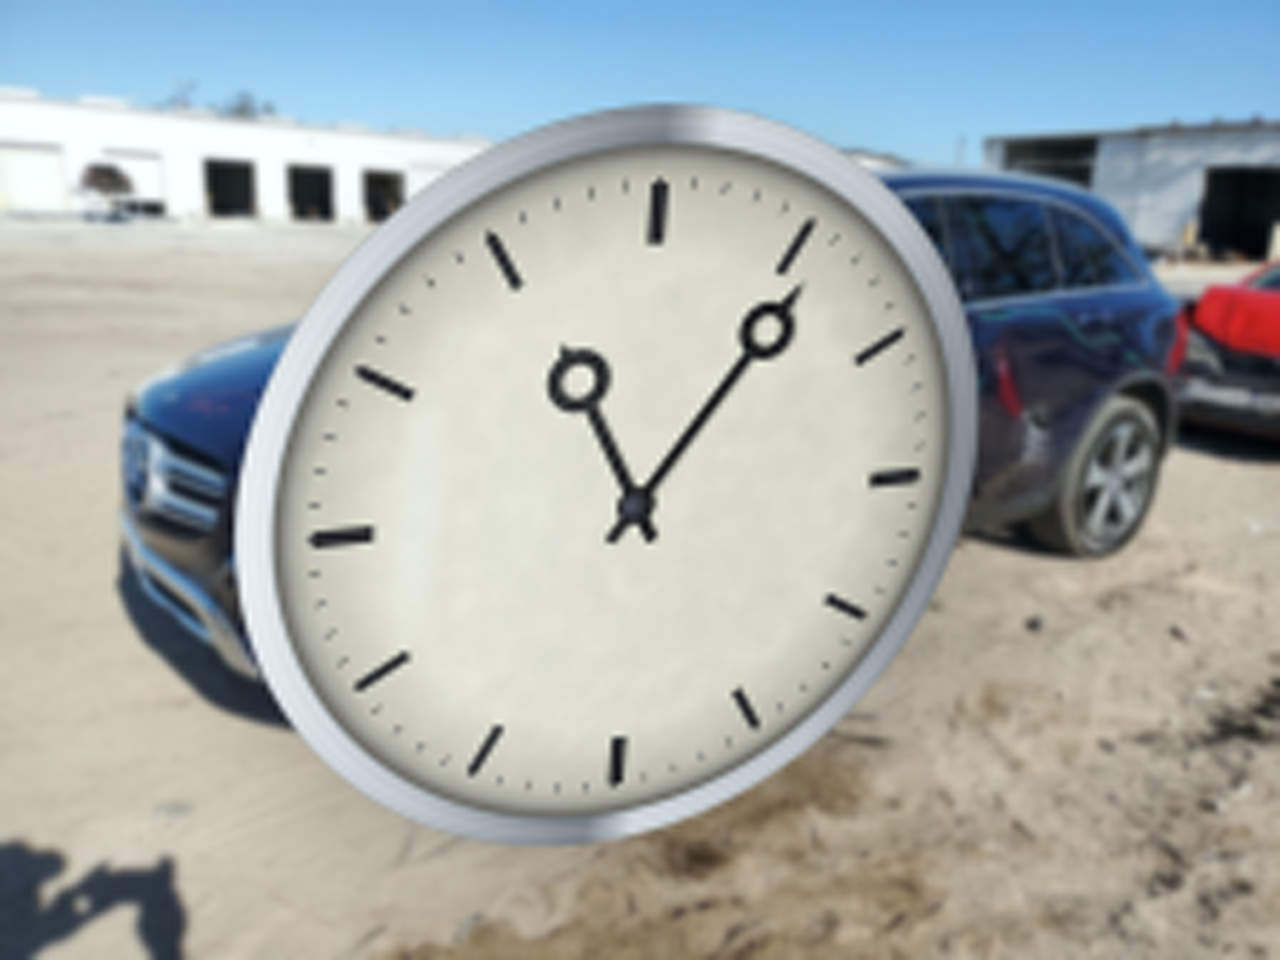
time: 11:06
